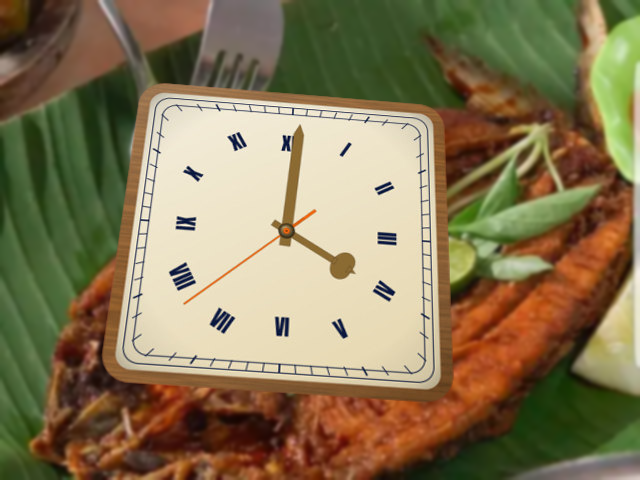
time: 4:00:38
